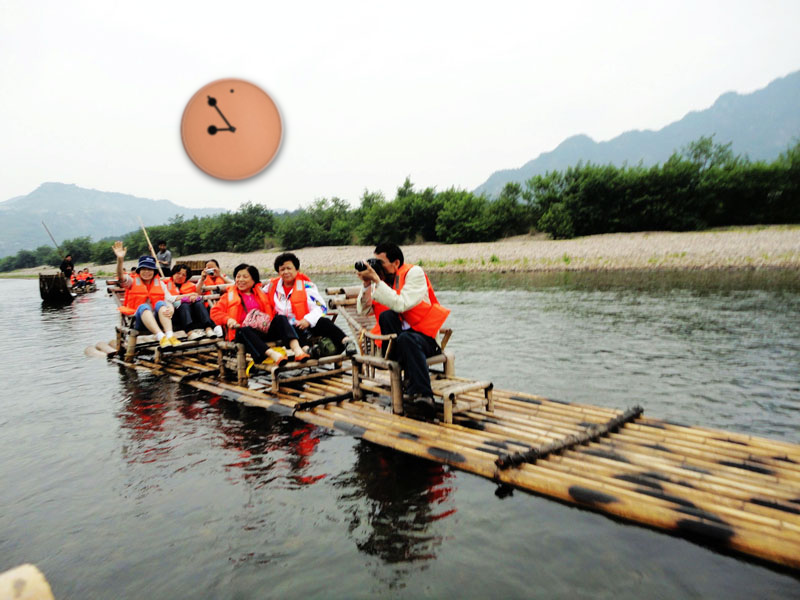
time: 8:54
